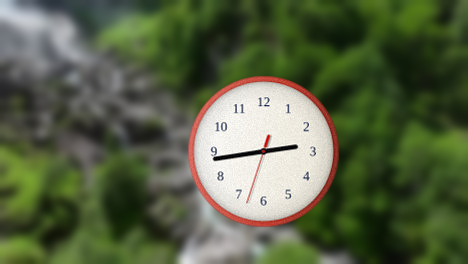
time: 2:43:33
